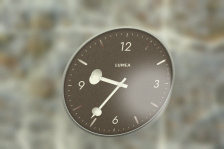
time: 9:36
